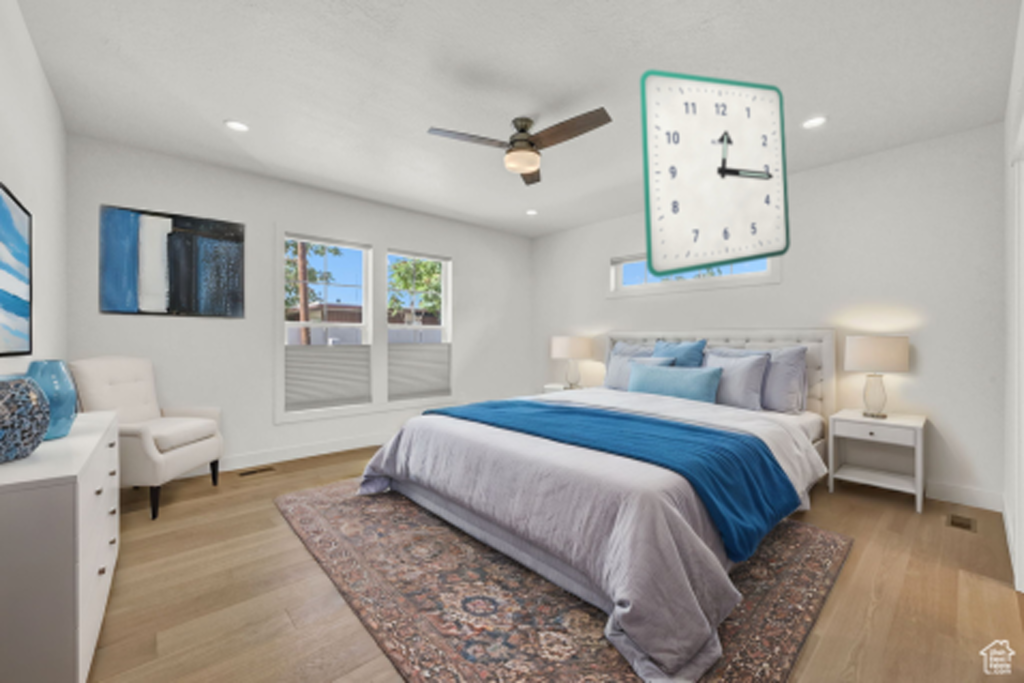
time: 12:16
